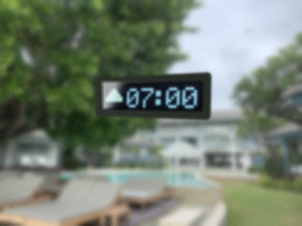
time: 7:00
